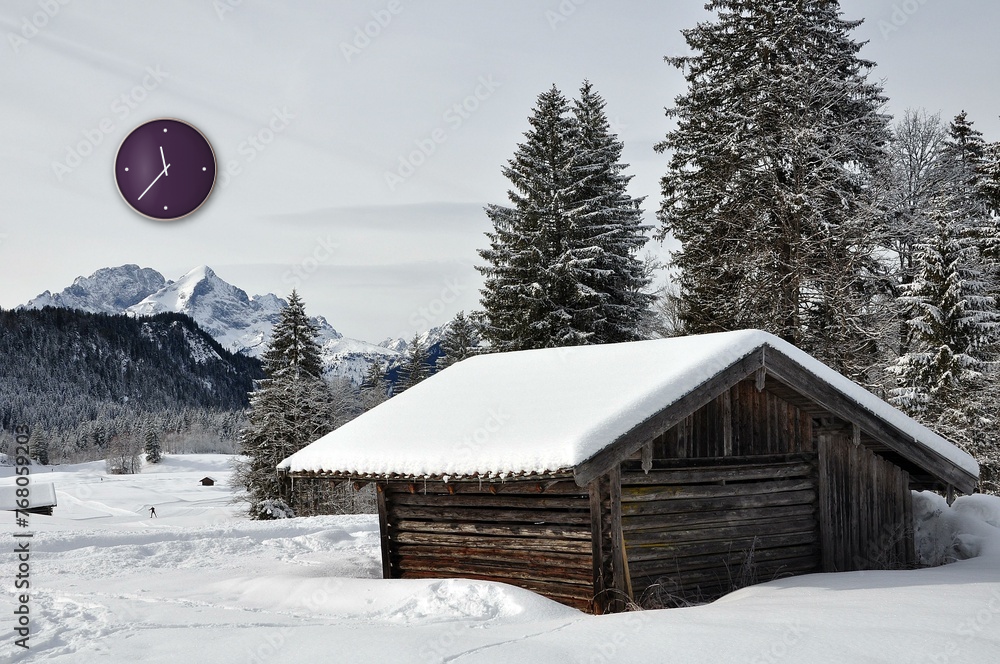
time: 11:37
